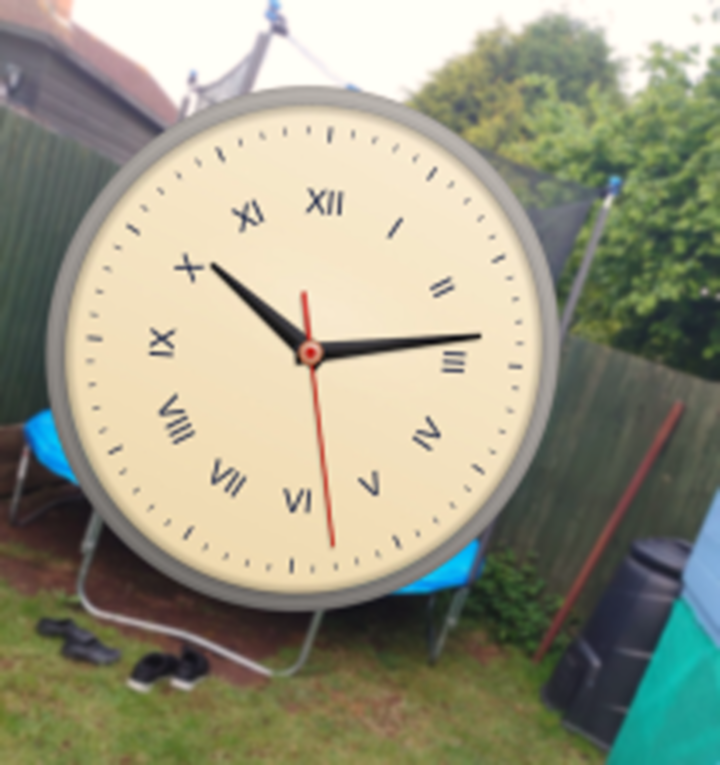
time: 10:13:28
